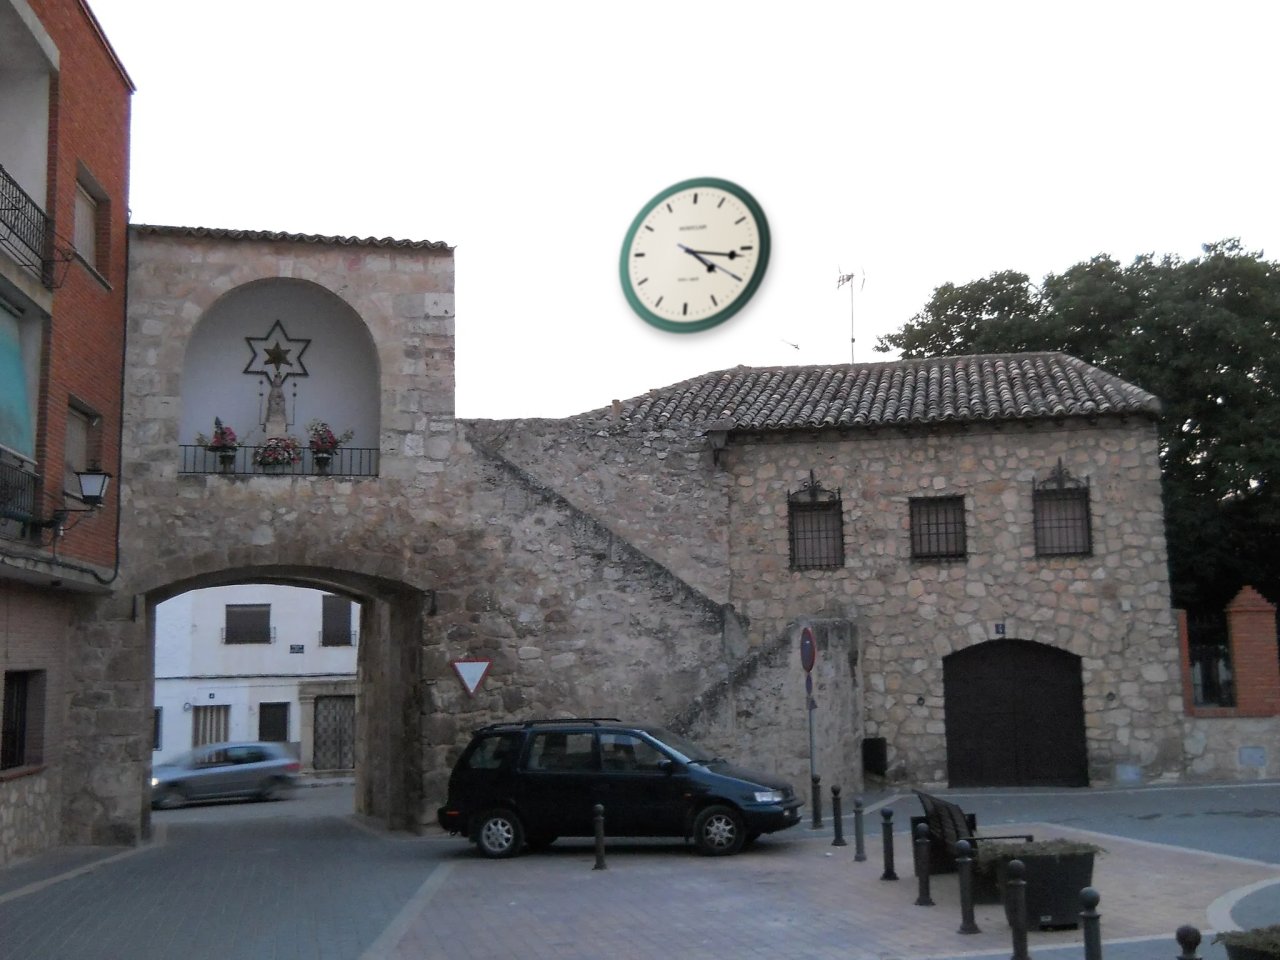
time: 4:16:20
